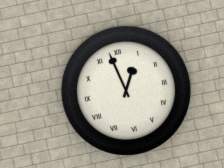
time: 12:58
